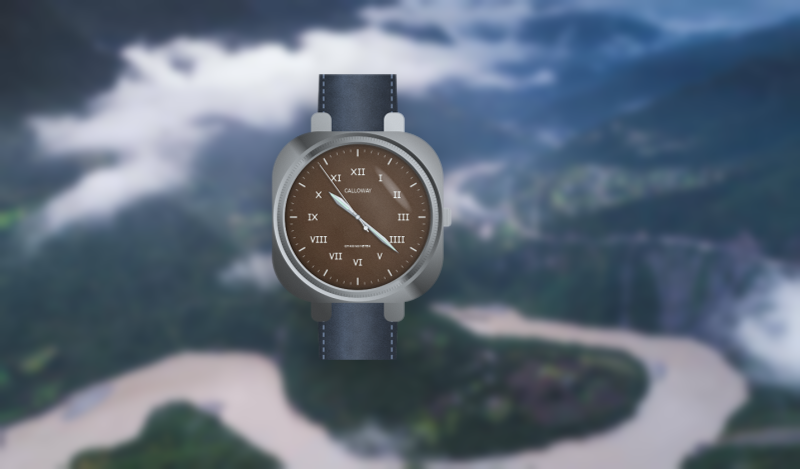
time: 10:21:54
